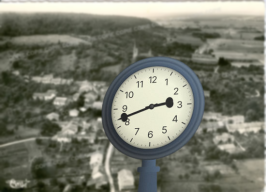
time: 2:42
